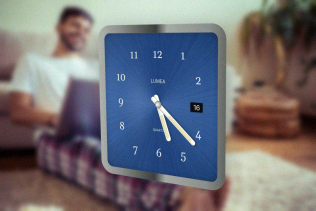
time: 5:22
